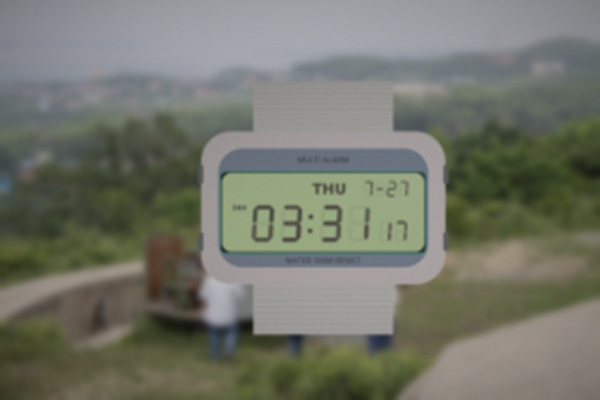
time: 3:31:17
